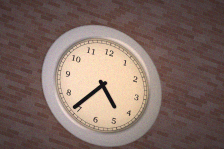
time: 4:36
